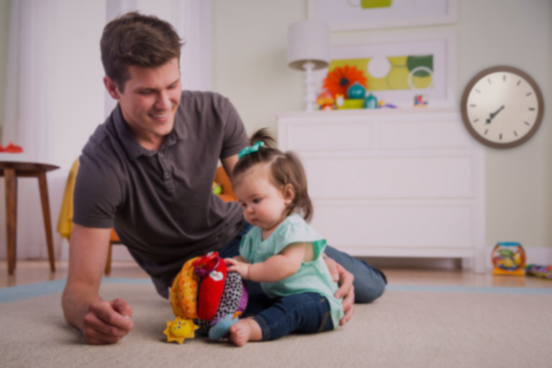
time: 7:37
